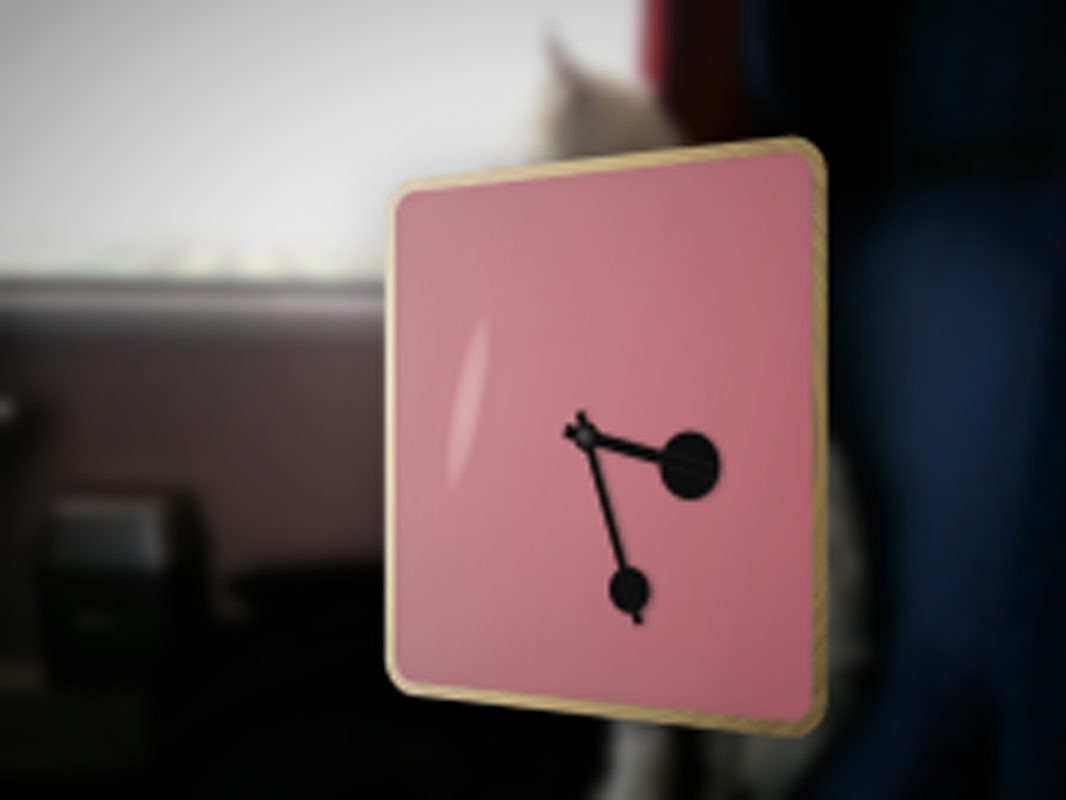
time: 3:27
